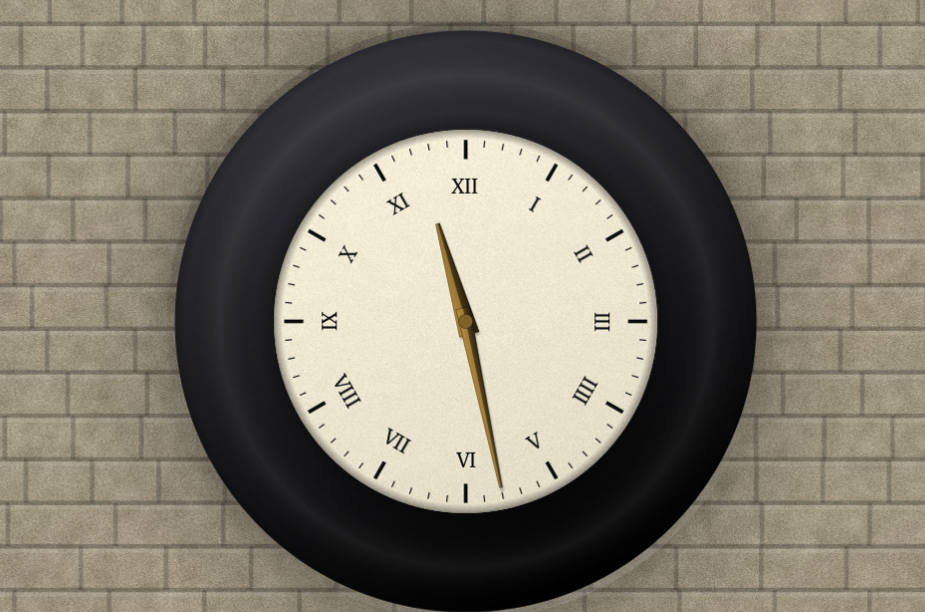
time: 11:28
